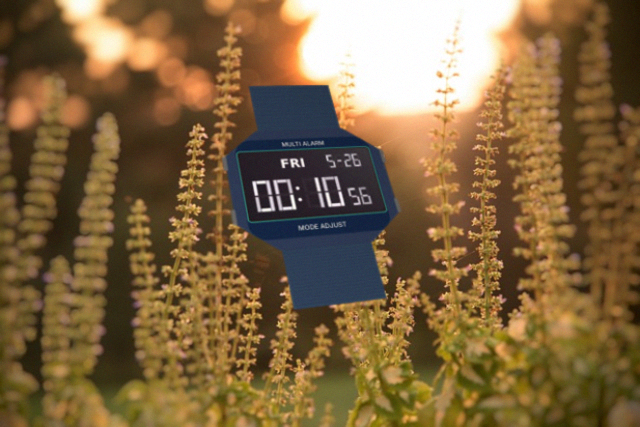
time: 0:10:56
